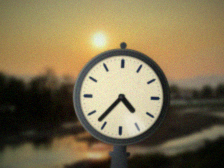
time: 4:37
